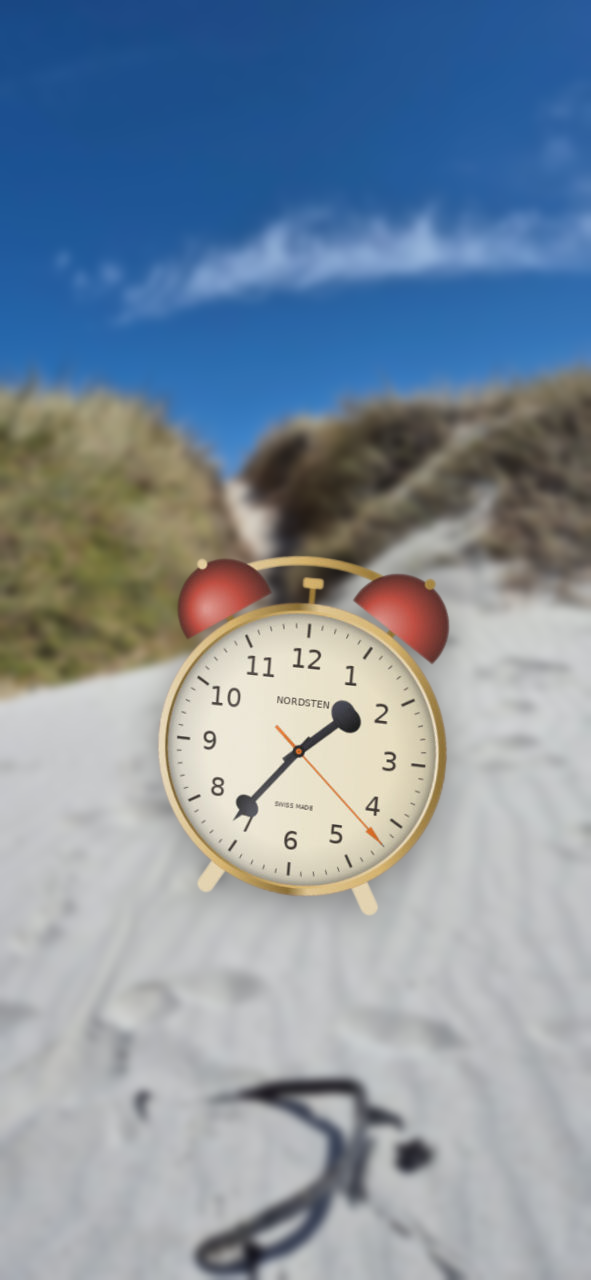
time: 1:36:22
